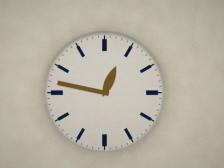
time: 12:47
